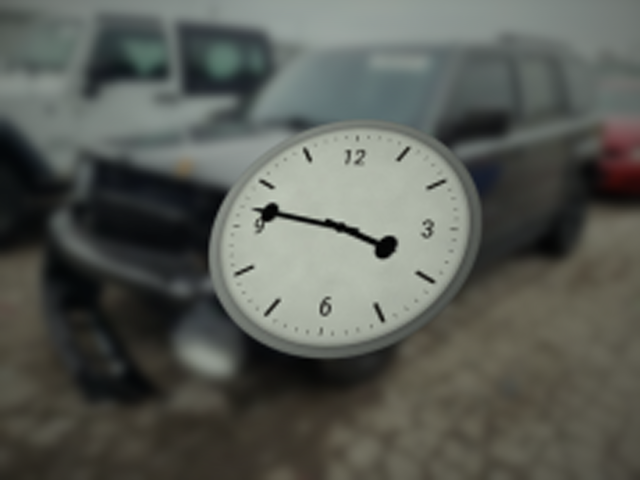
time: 3:47
